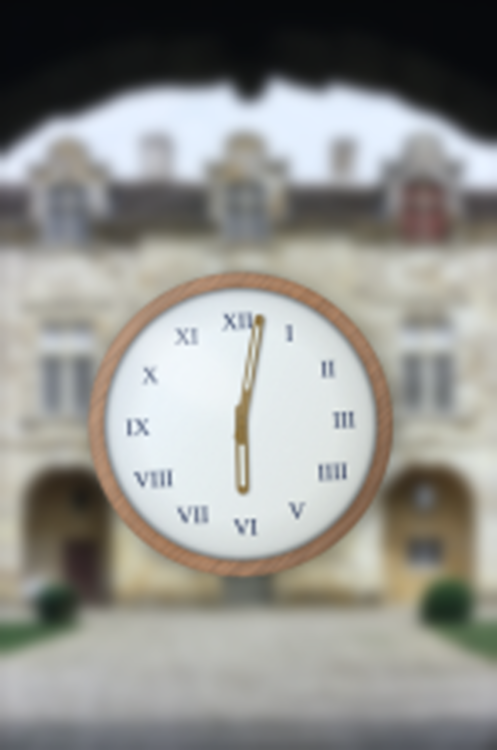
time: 6:02
